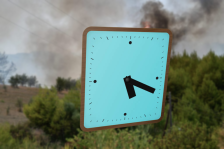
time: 5:19
